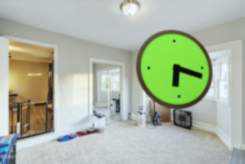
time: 6:18
